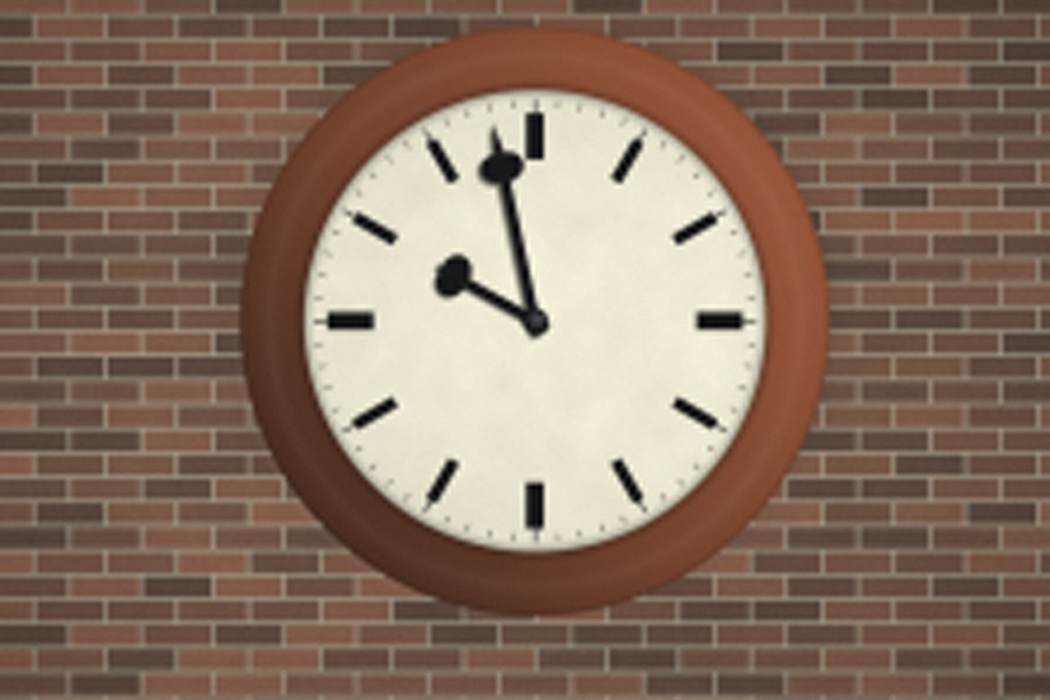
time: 9:58
